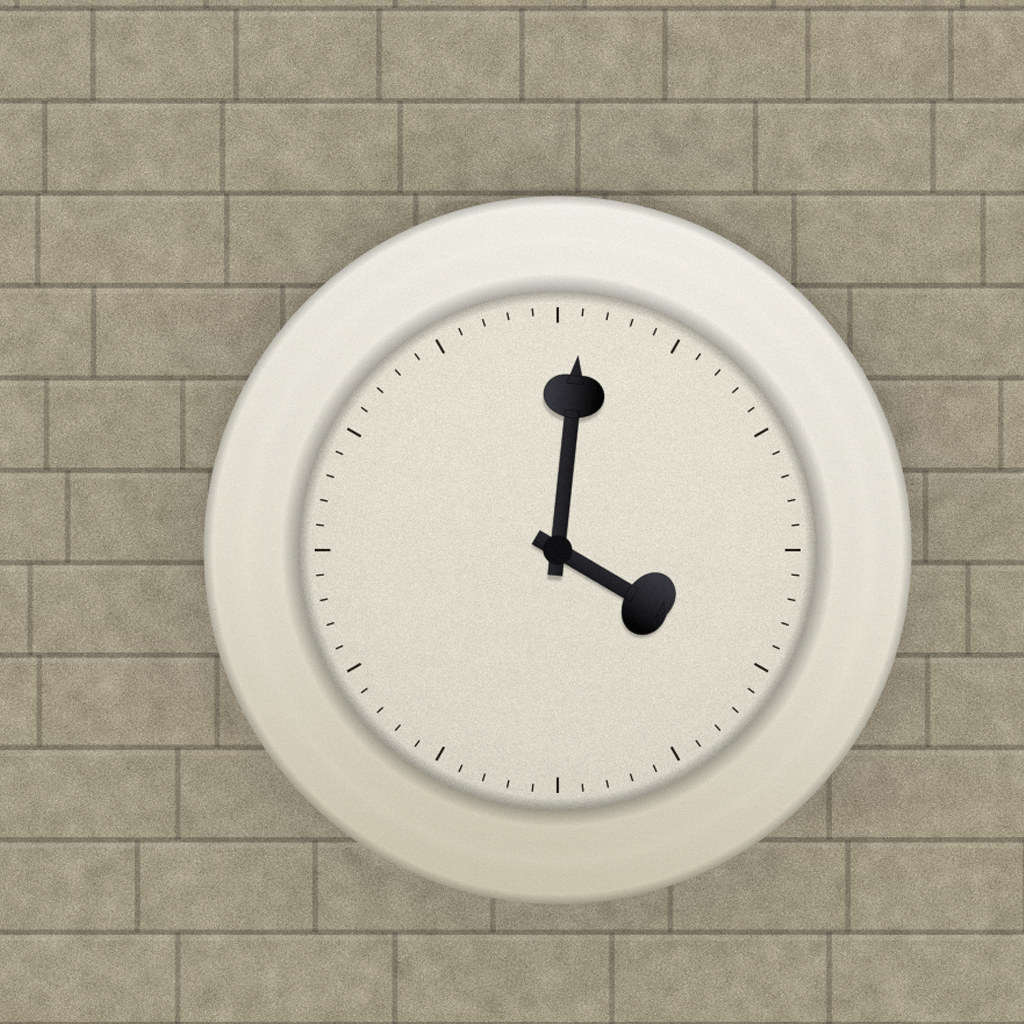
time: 4:01
